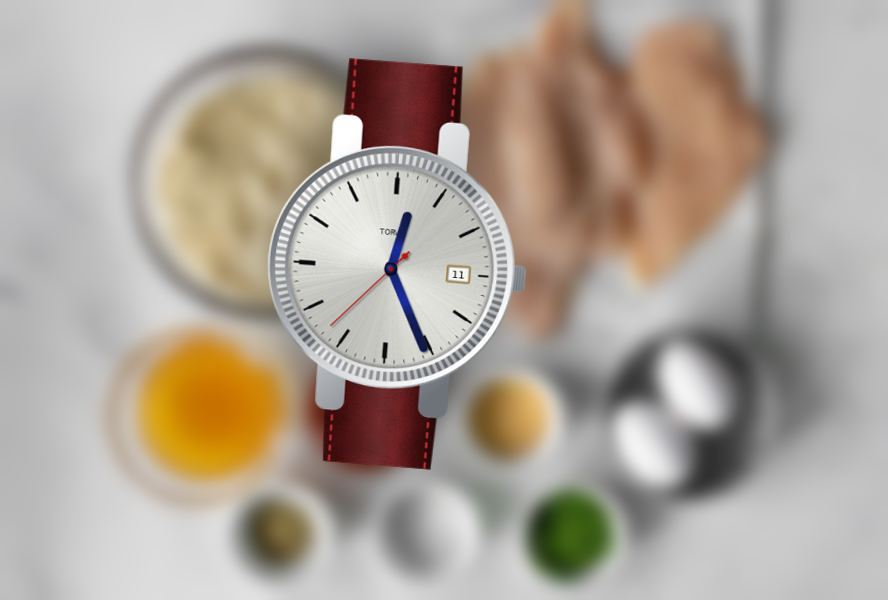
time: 12:25:37
